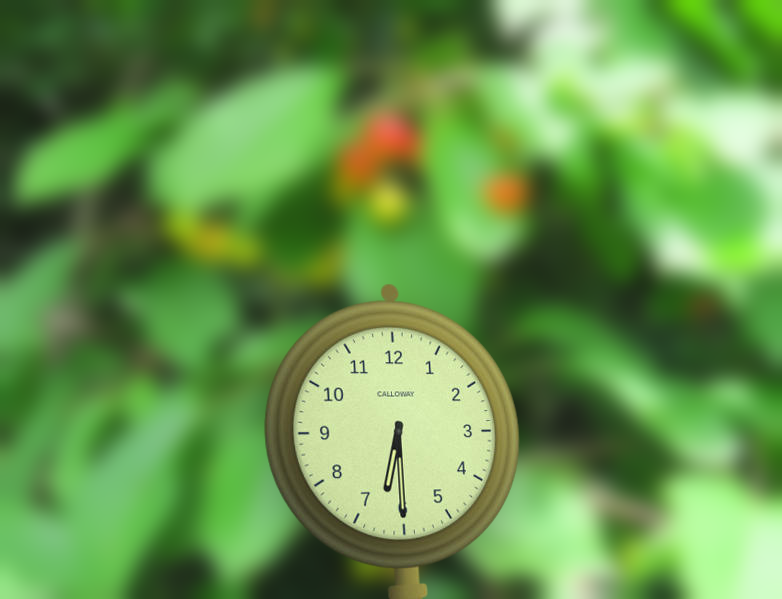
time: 6:30
